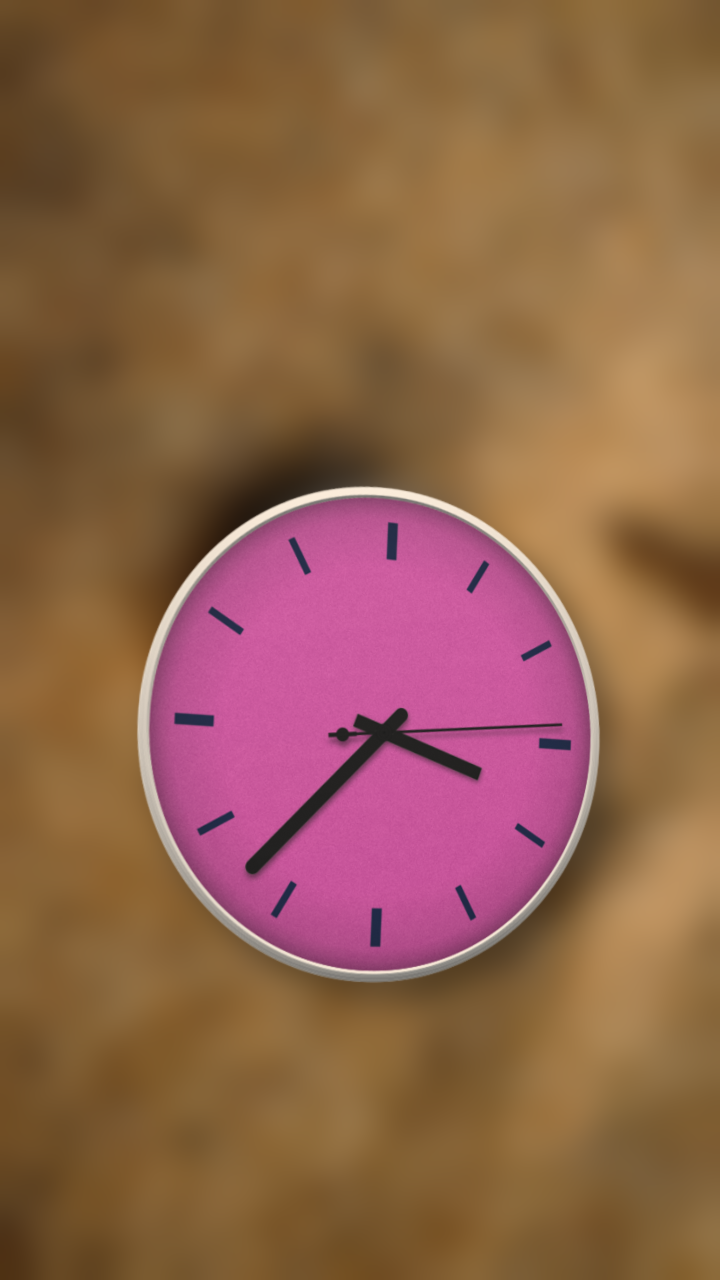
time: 3:37:14
